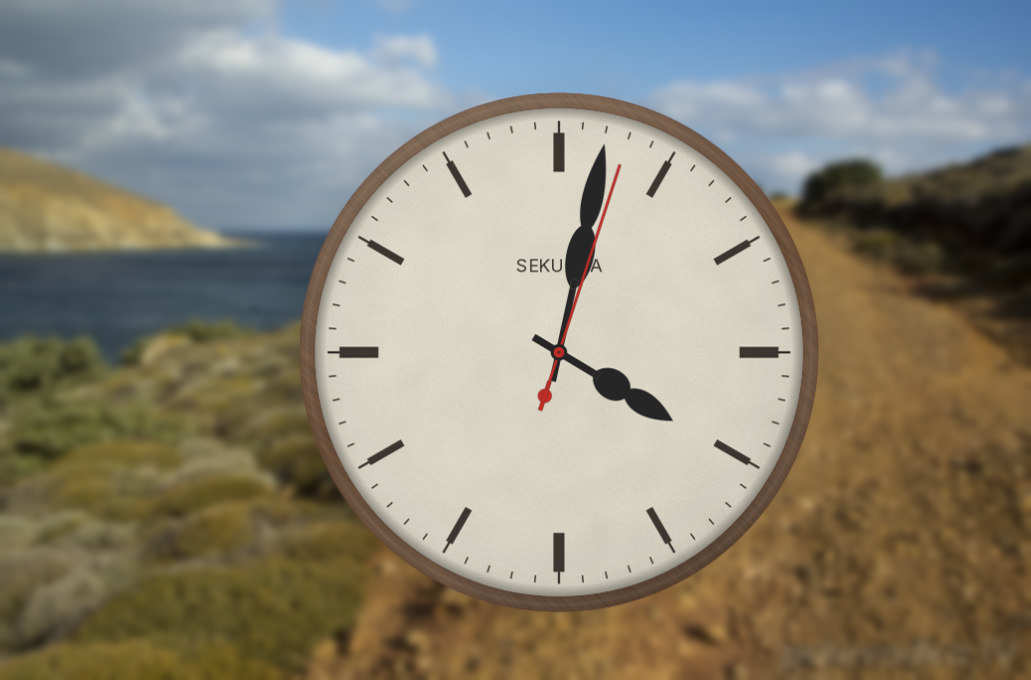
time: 4:02:03
